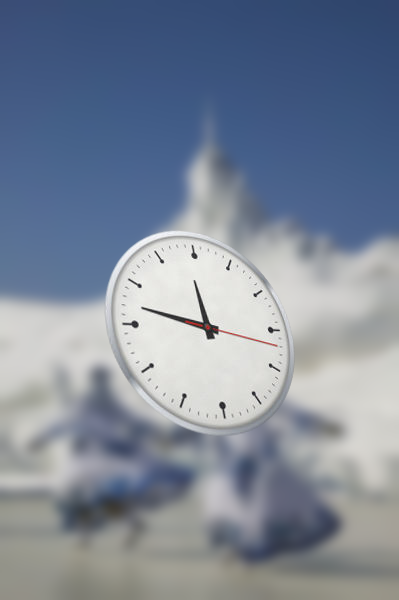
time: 11:47:17
